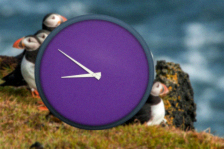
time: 8:51
